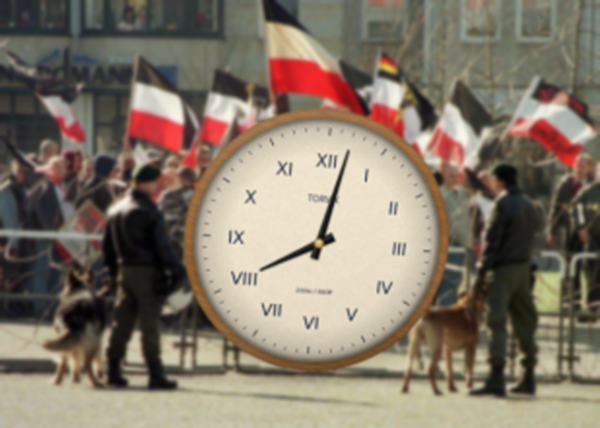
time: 8:02
